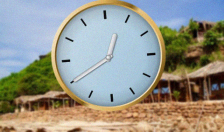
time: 12:40
